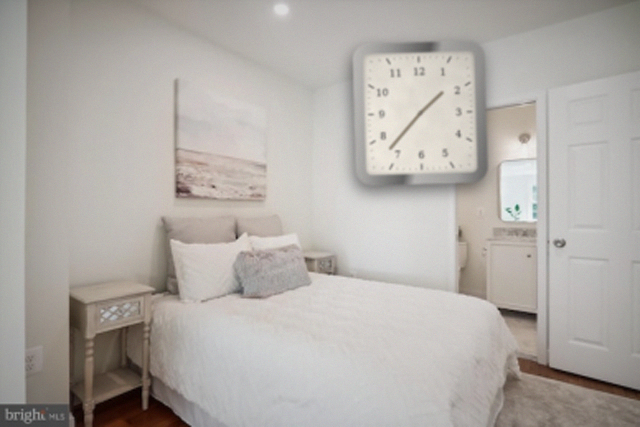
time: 1:37
